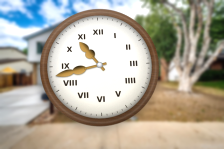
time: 10:43
